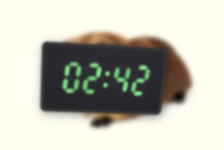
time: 2:42
